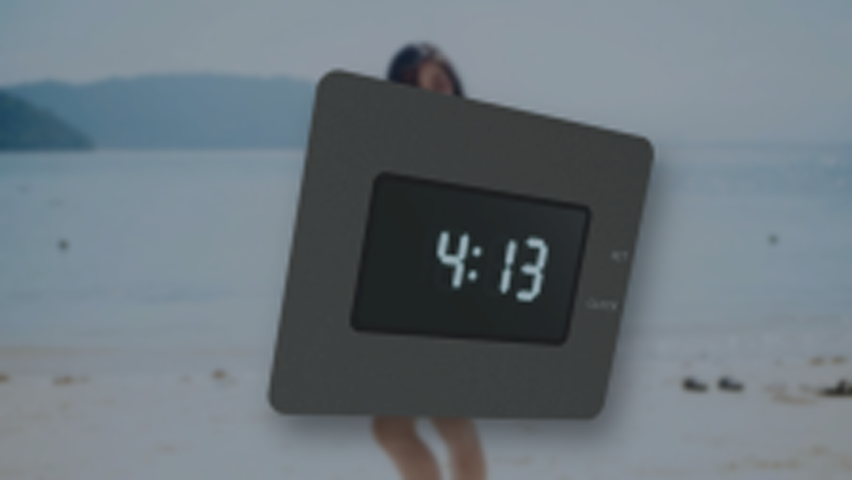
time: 4:13
